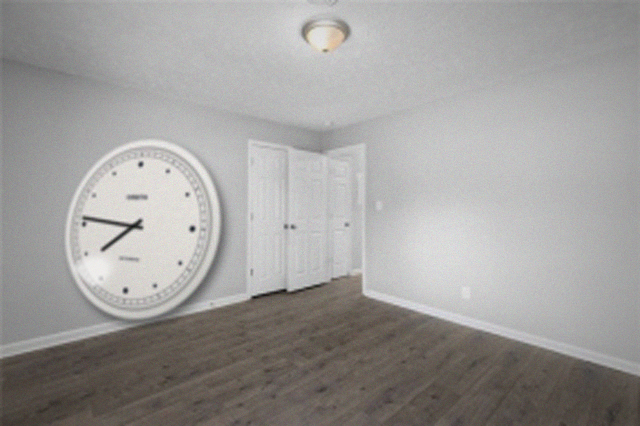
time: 7:46
